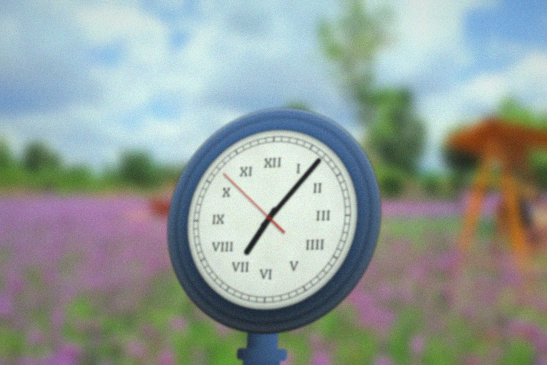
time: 7:06:52
